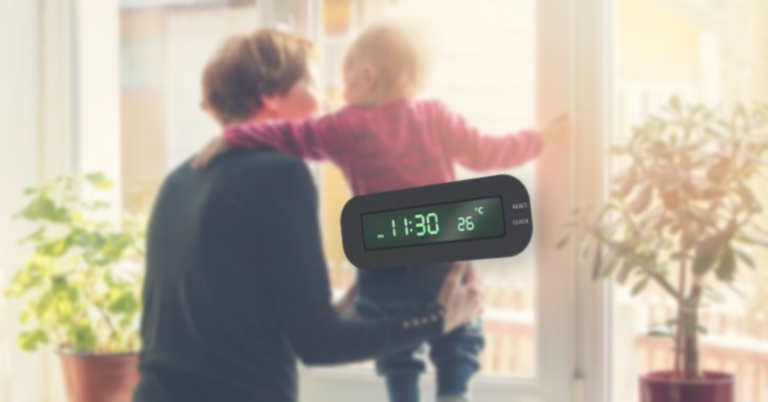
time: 11:30
